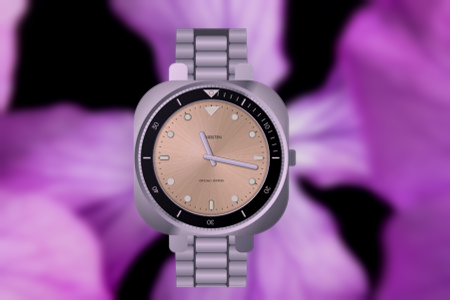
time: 11:17
